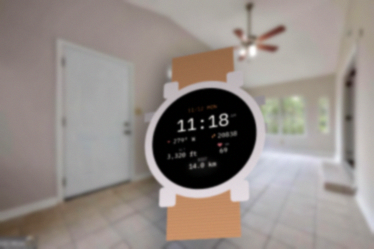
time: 11:18
